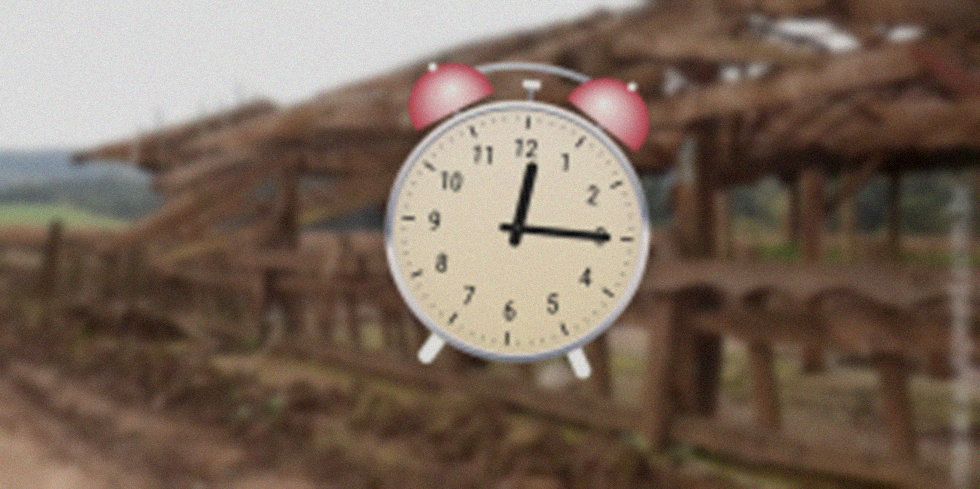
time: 12:15
